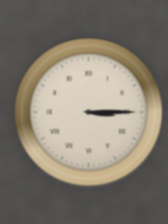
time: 3:15
